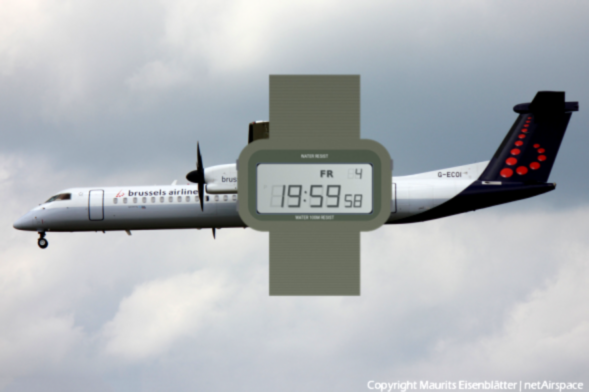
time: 19:59:58
